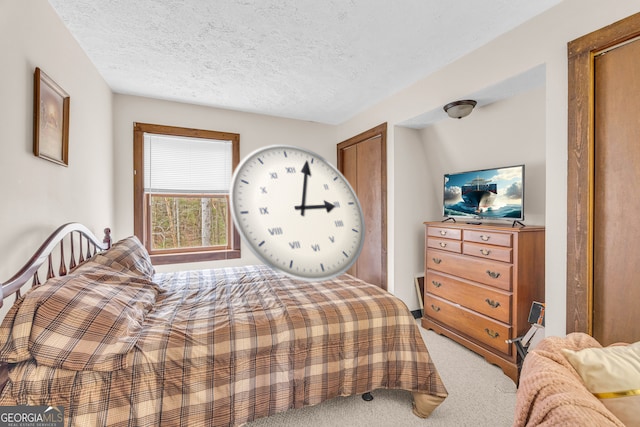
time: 3:04
